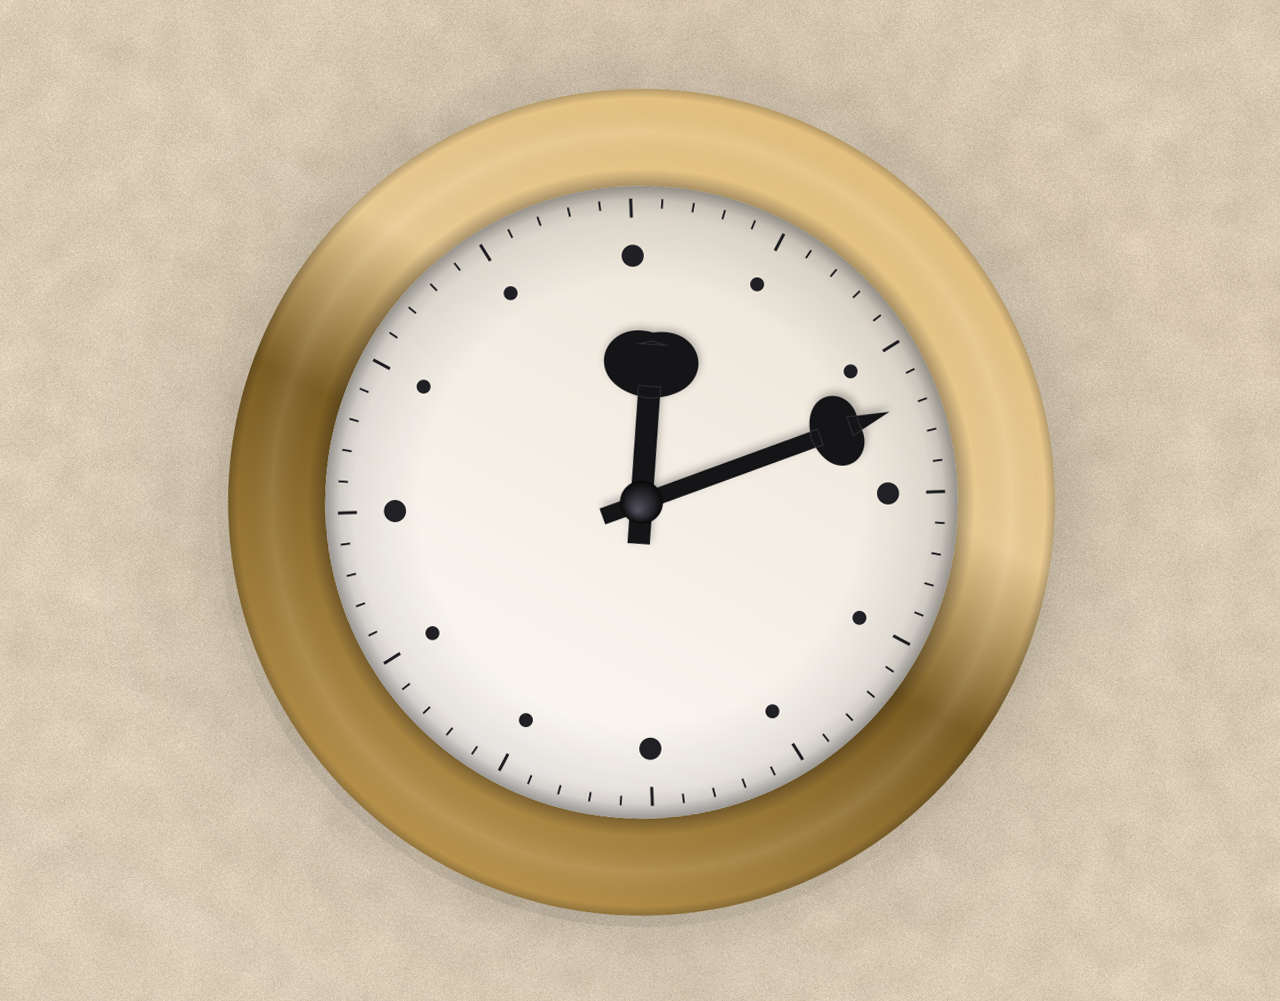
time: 12:12
